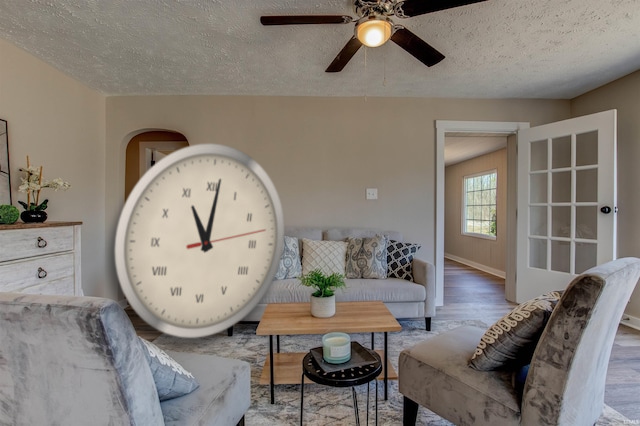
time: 11:01:13
